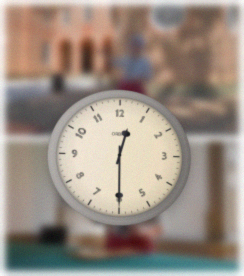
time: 12:30
